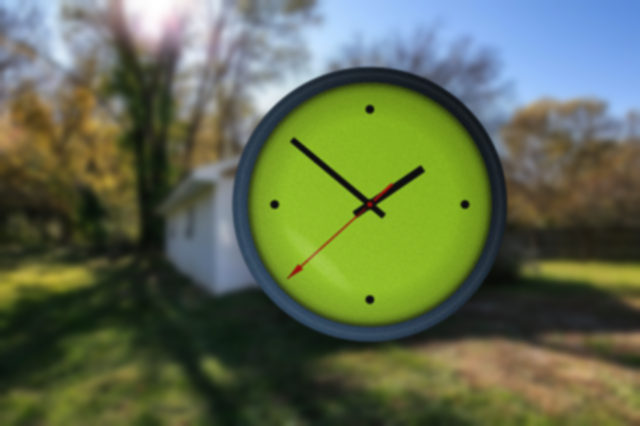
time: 1:51:38
